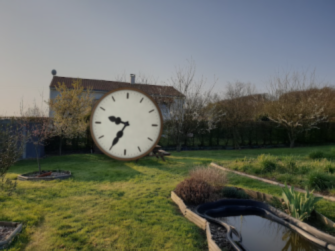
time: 9:35
